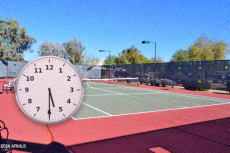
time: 5:30
